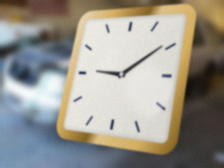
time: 9:09
